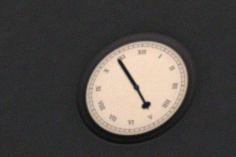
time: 4:54
